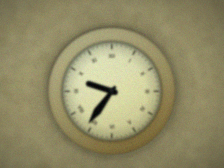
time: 9:36
